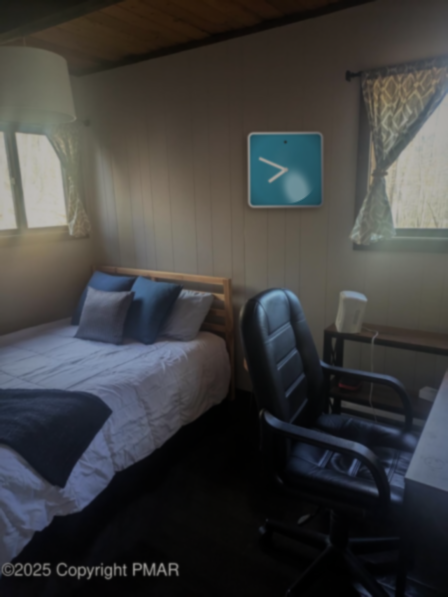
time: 7:49
